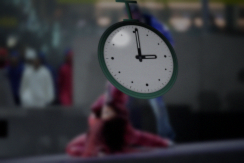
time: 3:01
